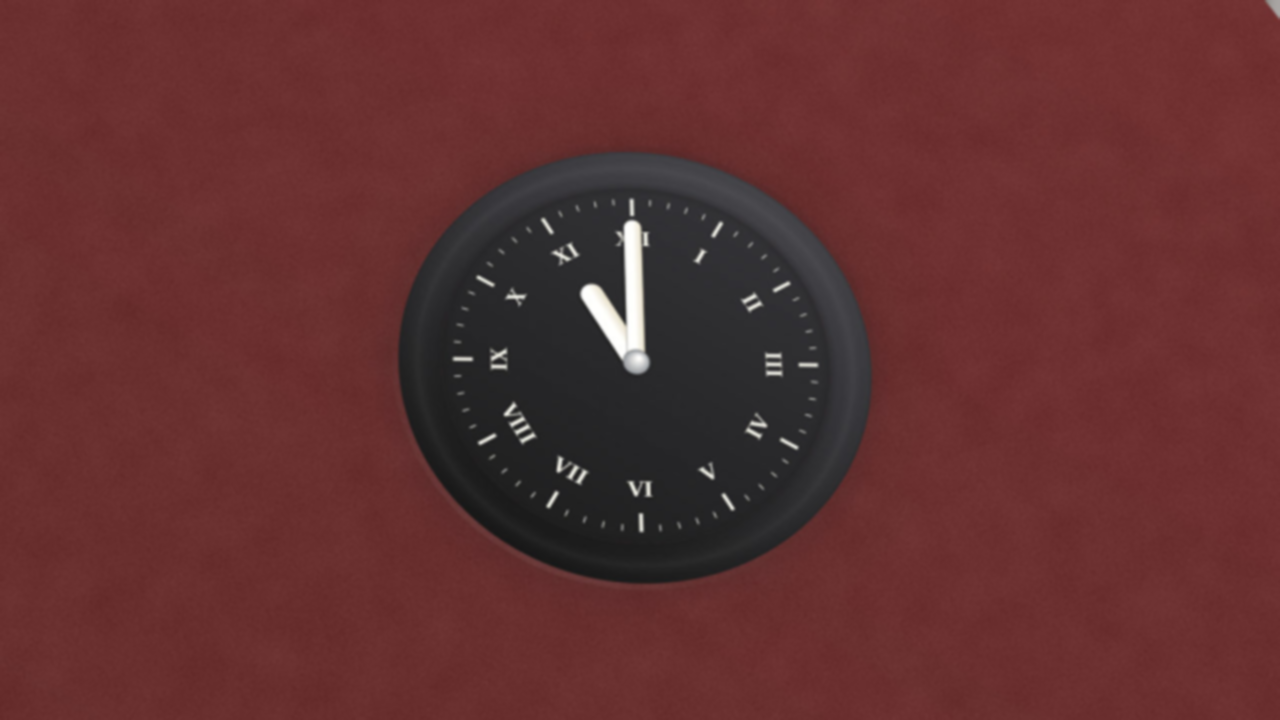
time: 11:00
